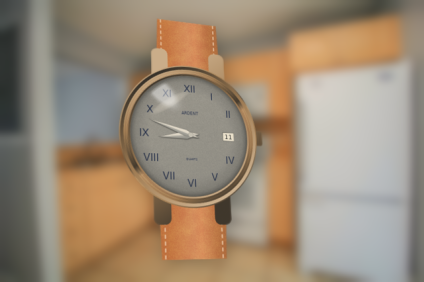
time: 8:48
